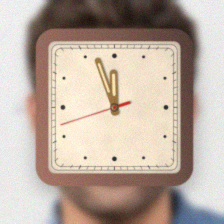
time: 11:56:42
